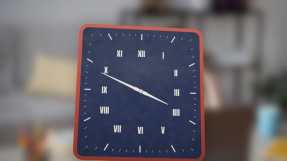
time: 3:49
